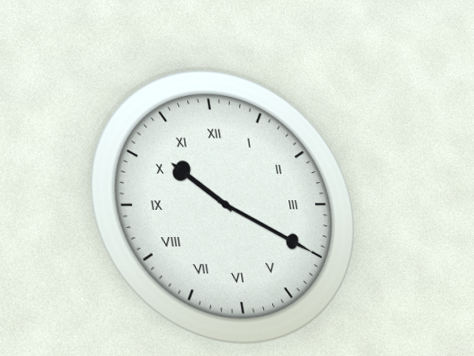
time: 10:20
